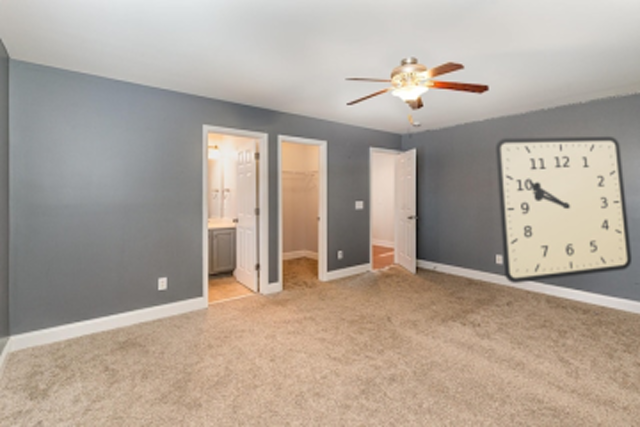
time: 9:51
